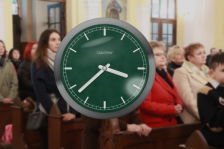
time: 3:38
